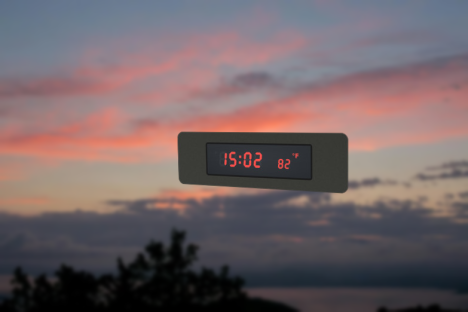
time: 15:02
